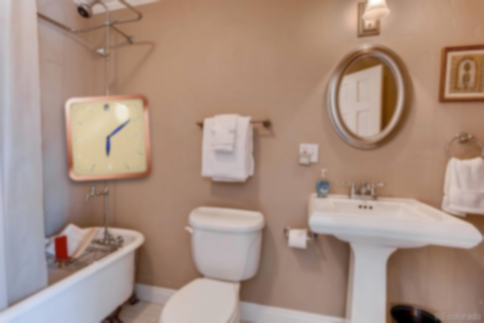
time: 6:09
